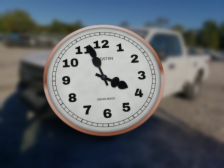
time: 3:57
